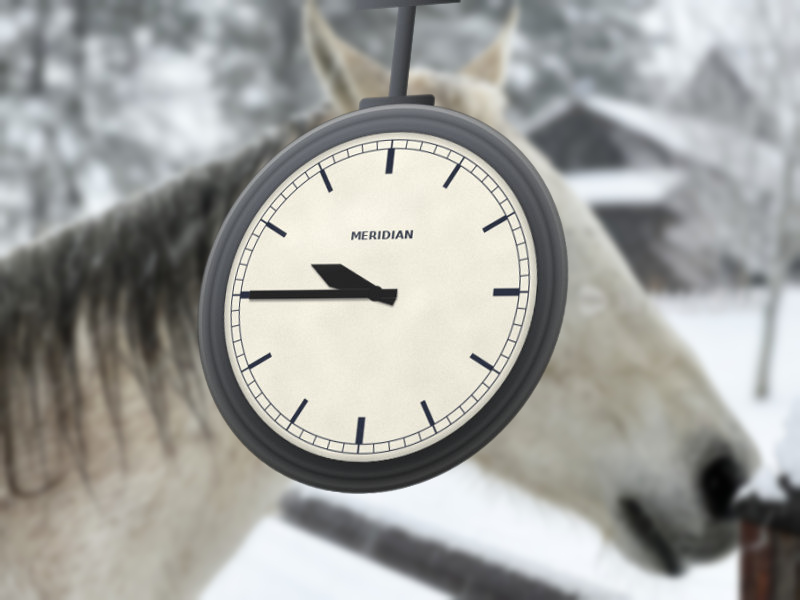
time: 9:45
